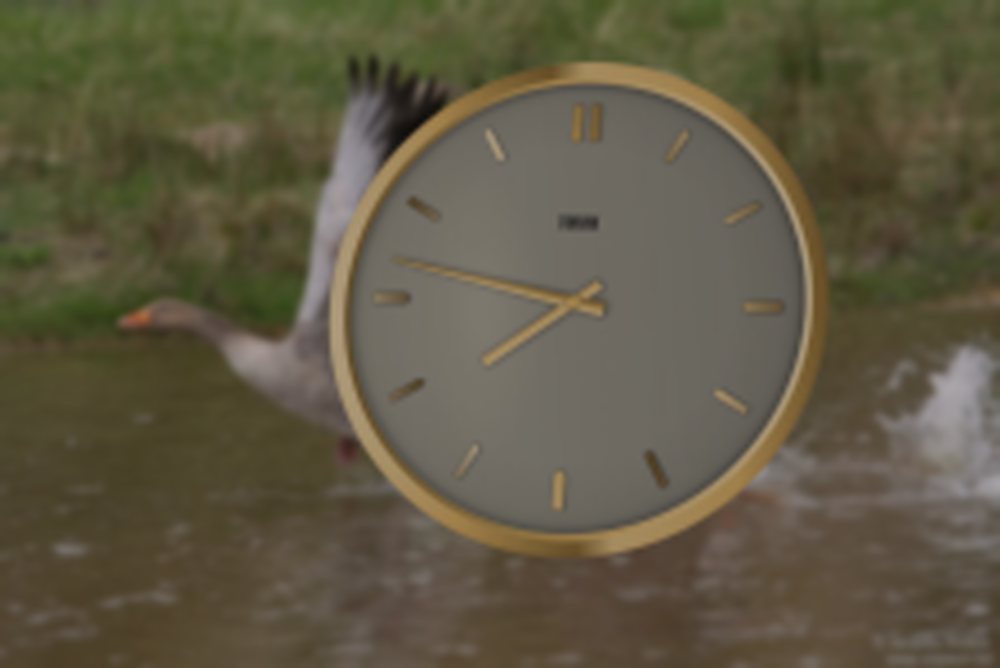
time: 7:47
